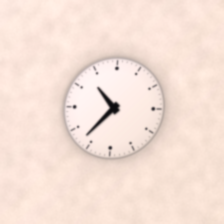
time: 10:37
